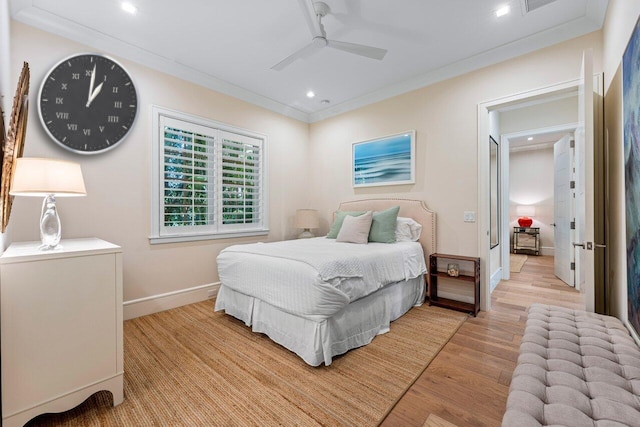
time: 1:01
